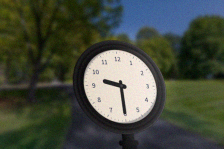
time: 9:30
